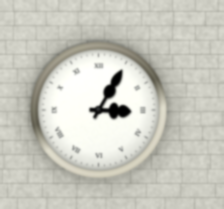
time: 3:05
